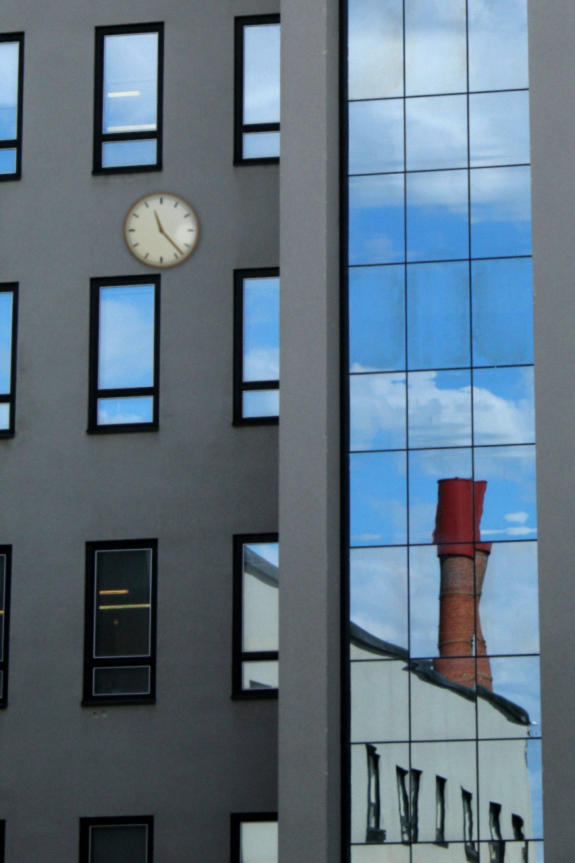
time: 11:23
